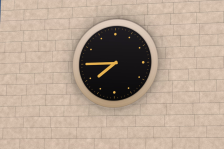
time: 7:45
